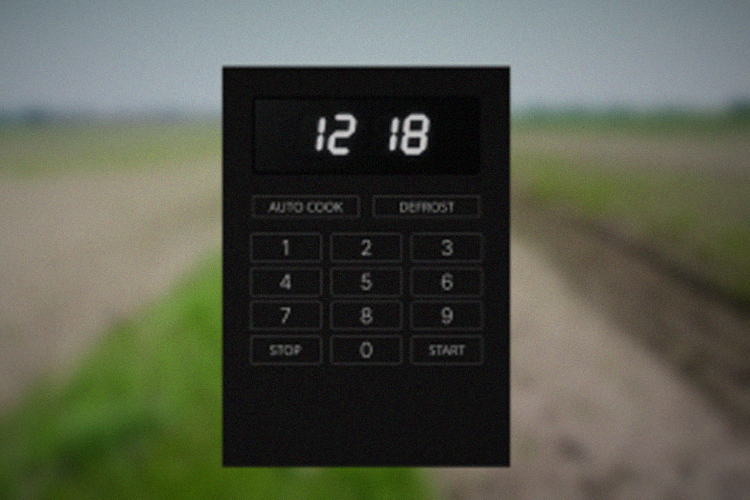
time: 12:18
